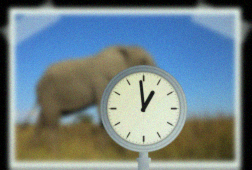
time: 12:59
